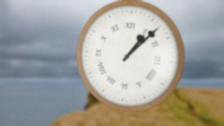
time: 1:07
